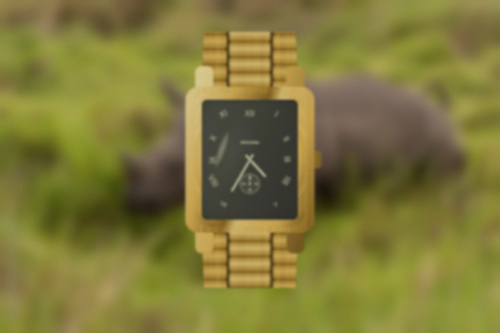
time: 4:35
